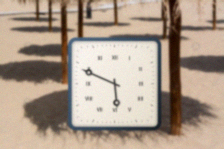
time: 5:49
